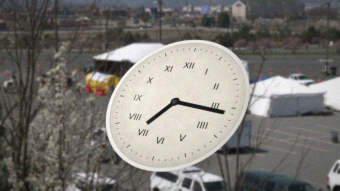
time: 7:16
